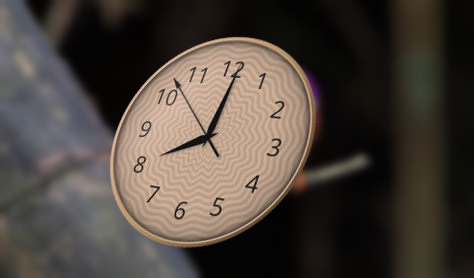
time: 8:00:52
